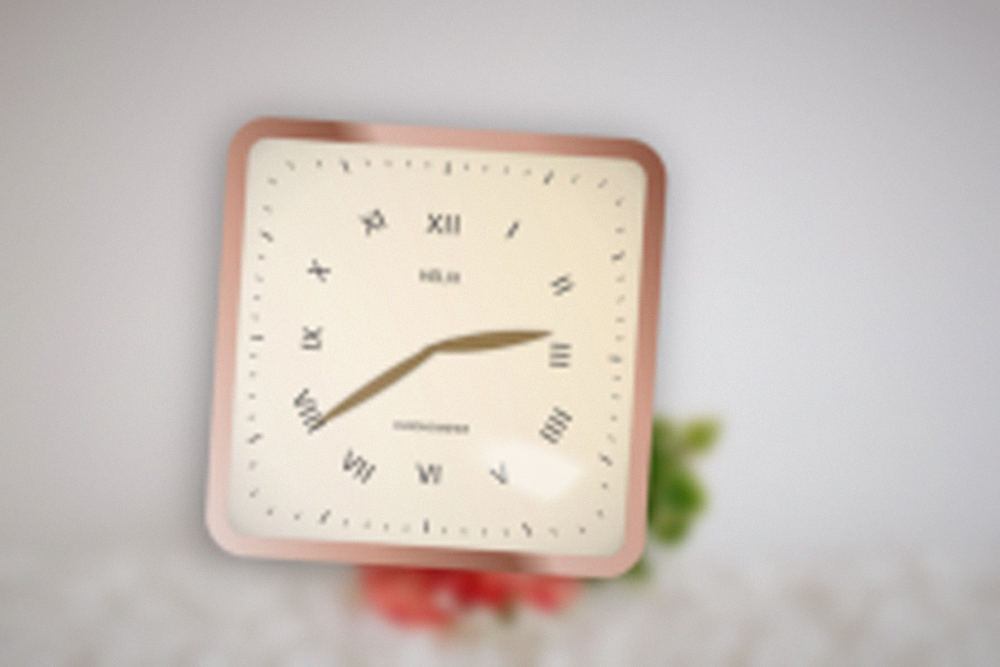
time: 2:39
